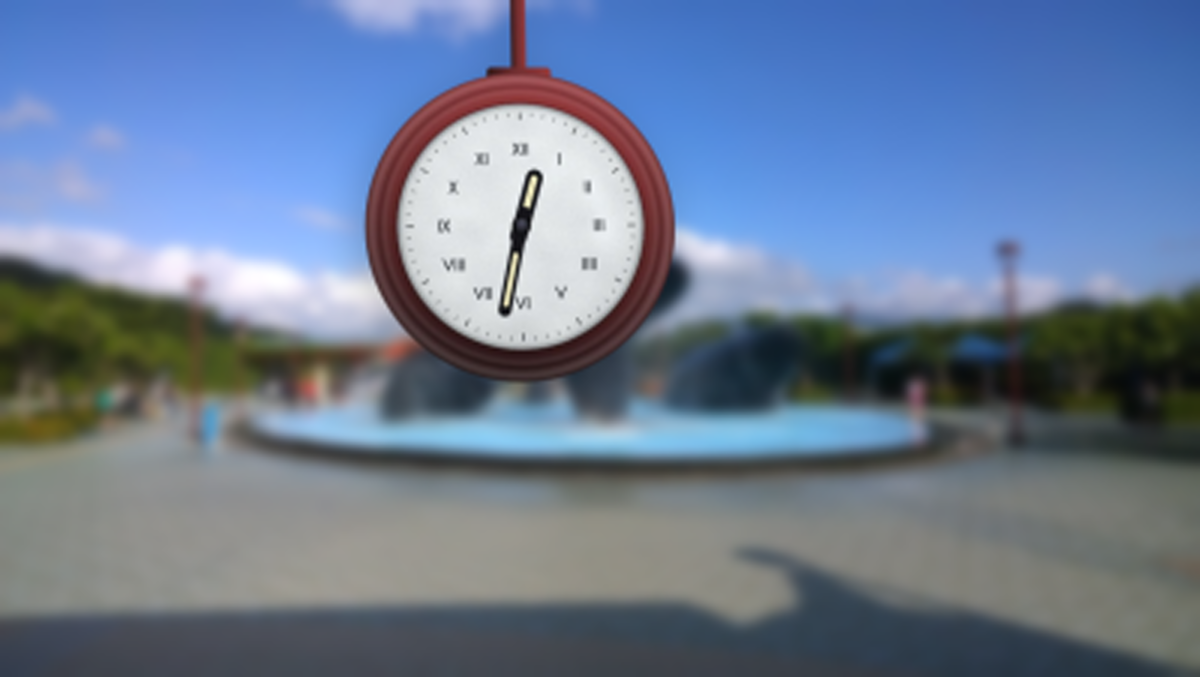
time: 12:32
